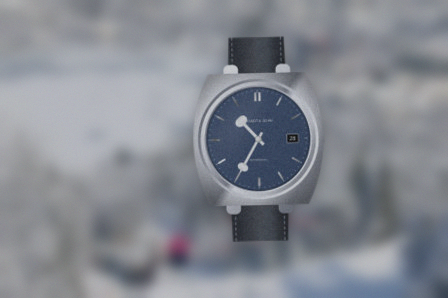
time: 10:35
